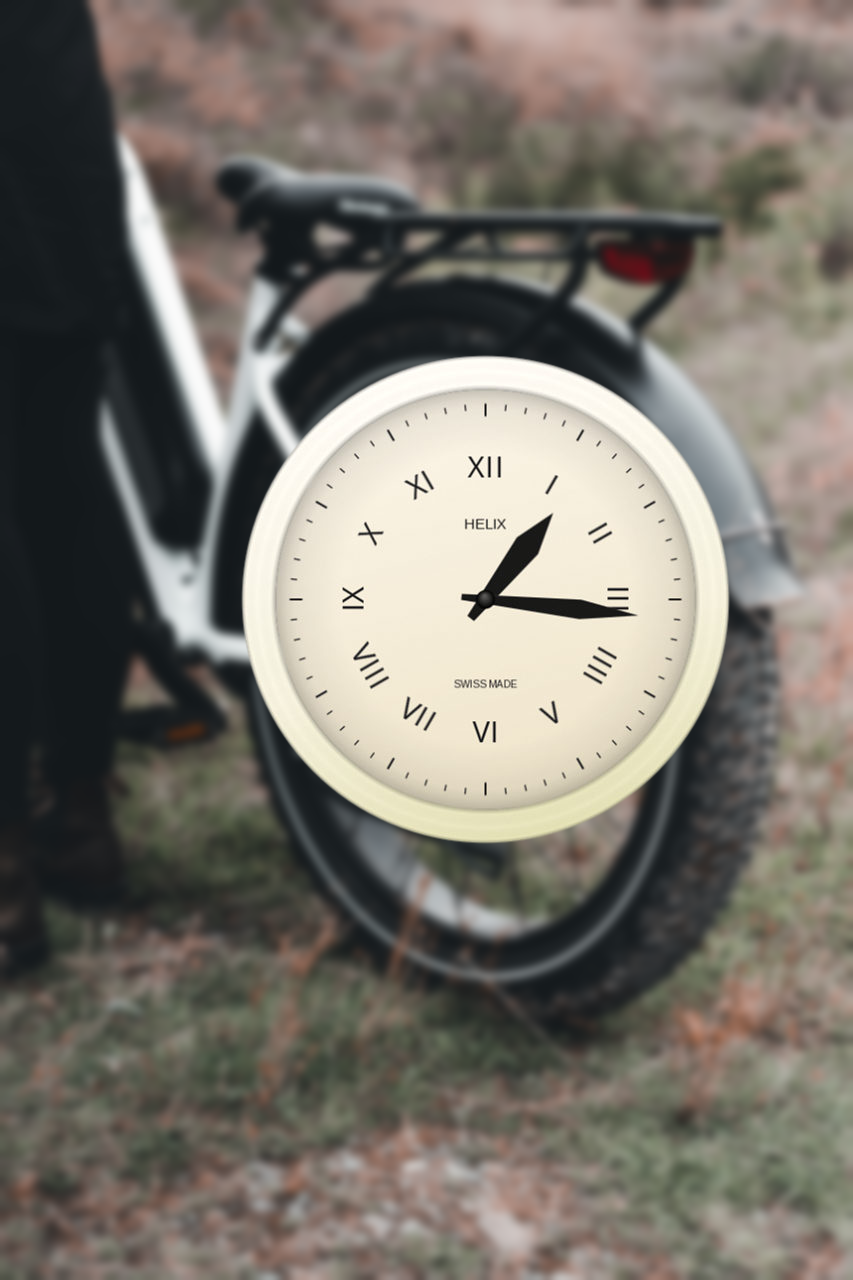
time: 1:16
